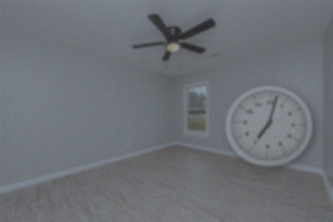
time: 7:02
